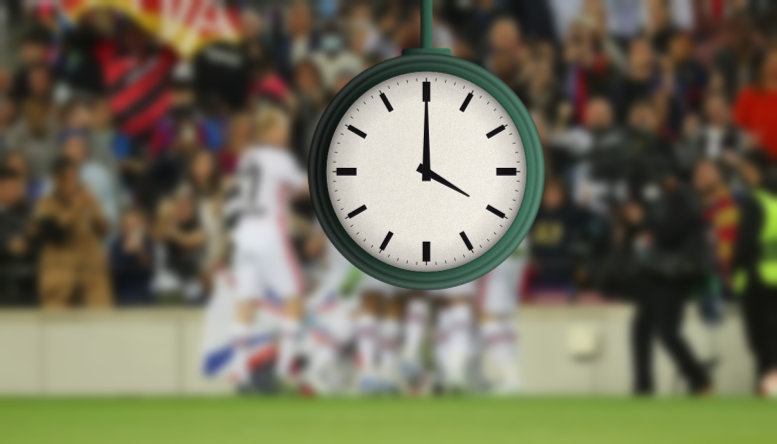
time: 4:00
